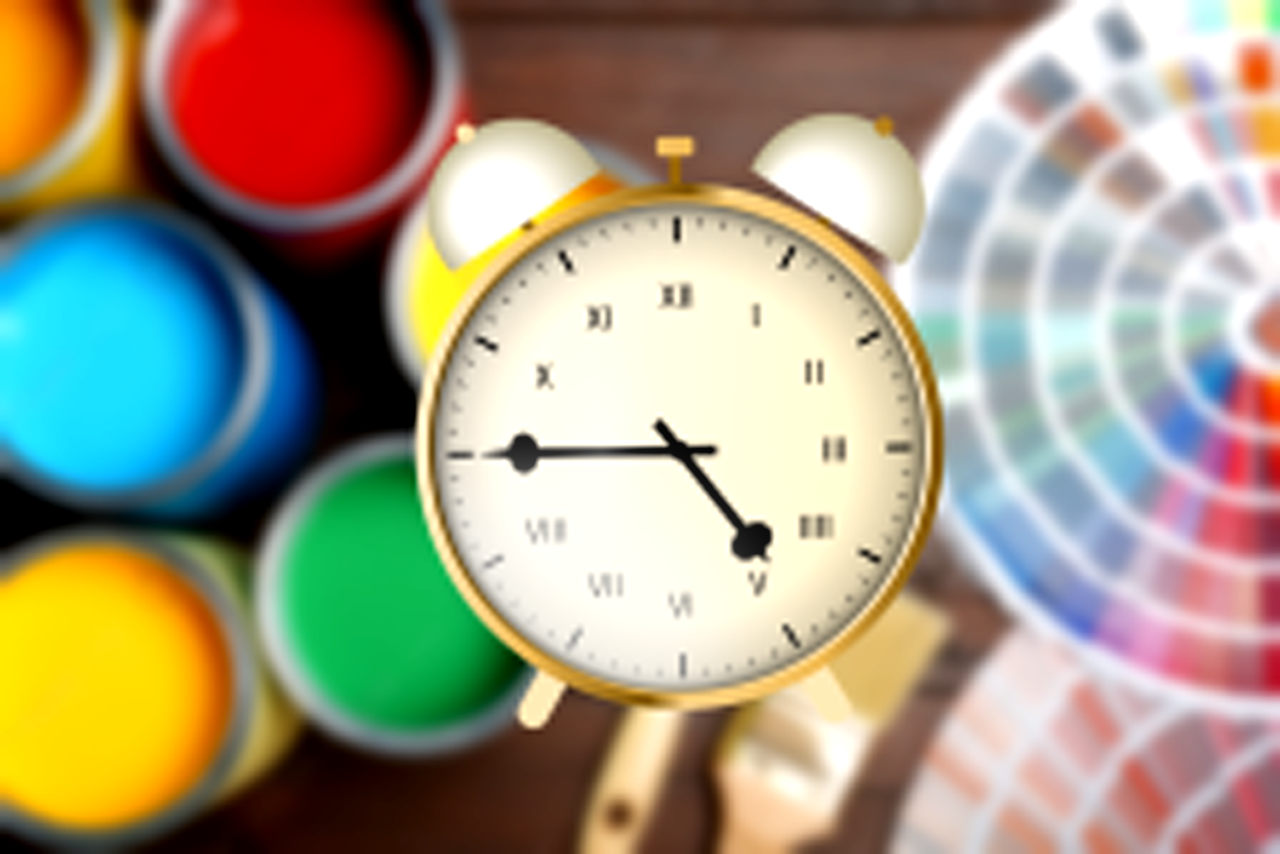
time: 4:45
